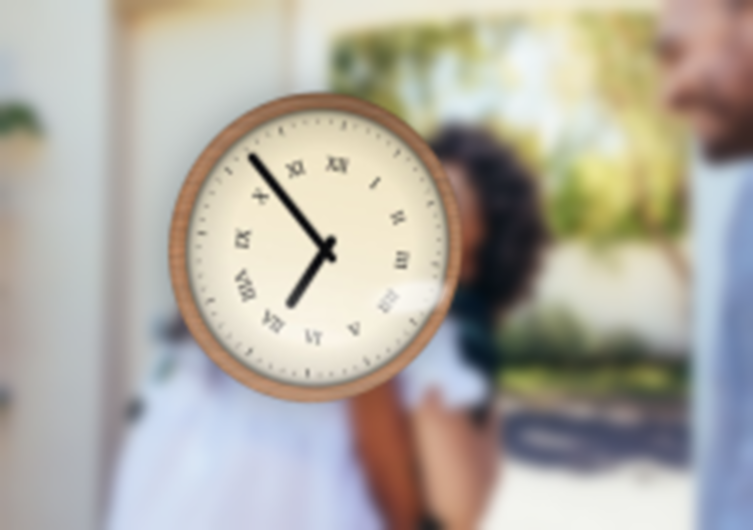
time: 6:52
